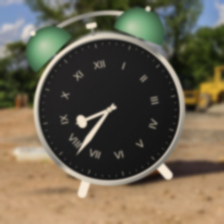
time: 8:38
